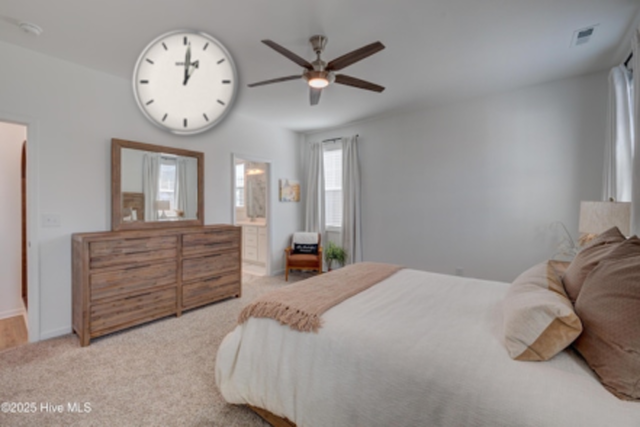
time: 1:01
